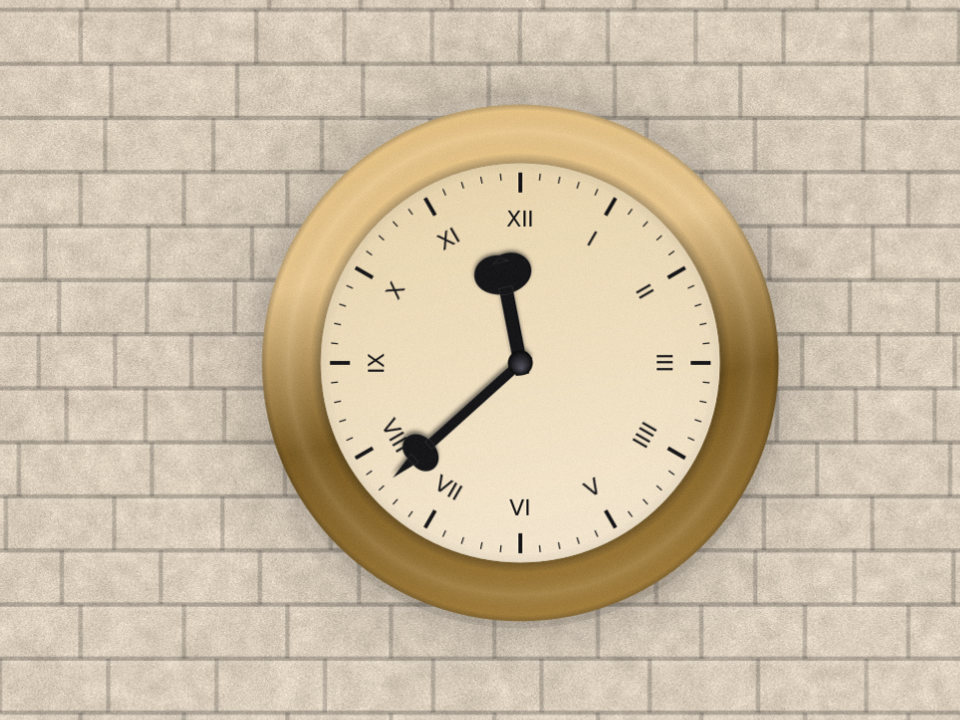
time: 11:38
